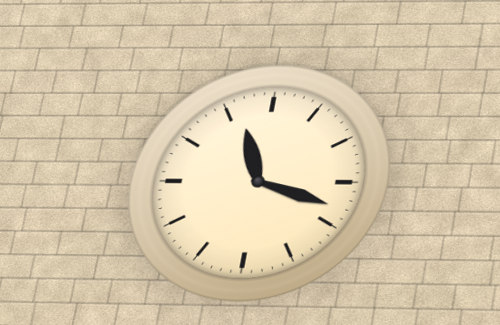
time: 11:18
